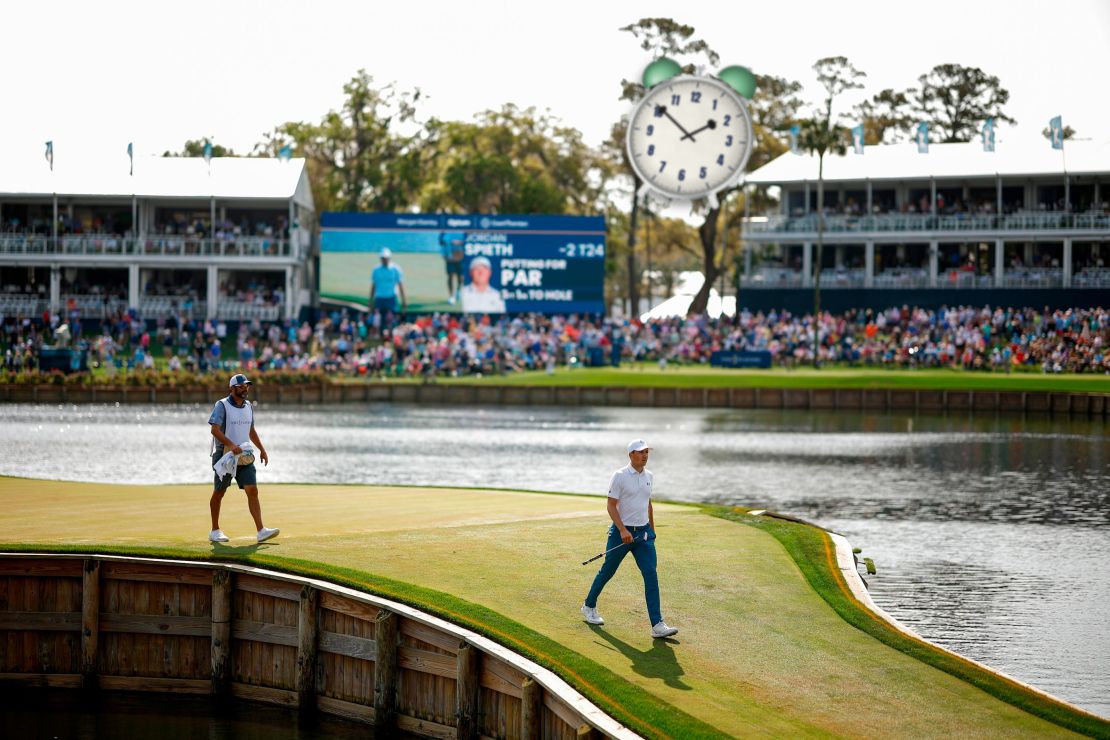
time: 1:51
